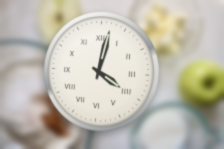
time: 4:02
